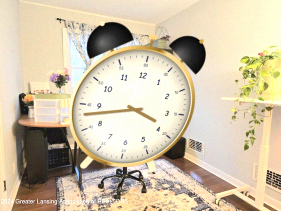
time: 3:43
